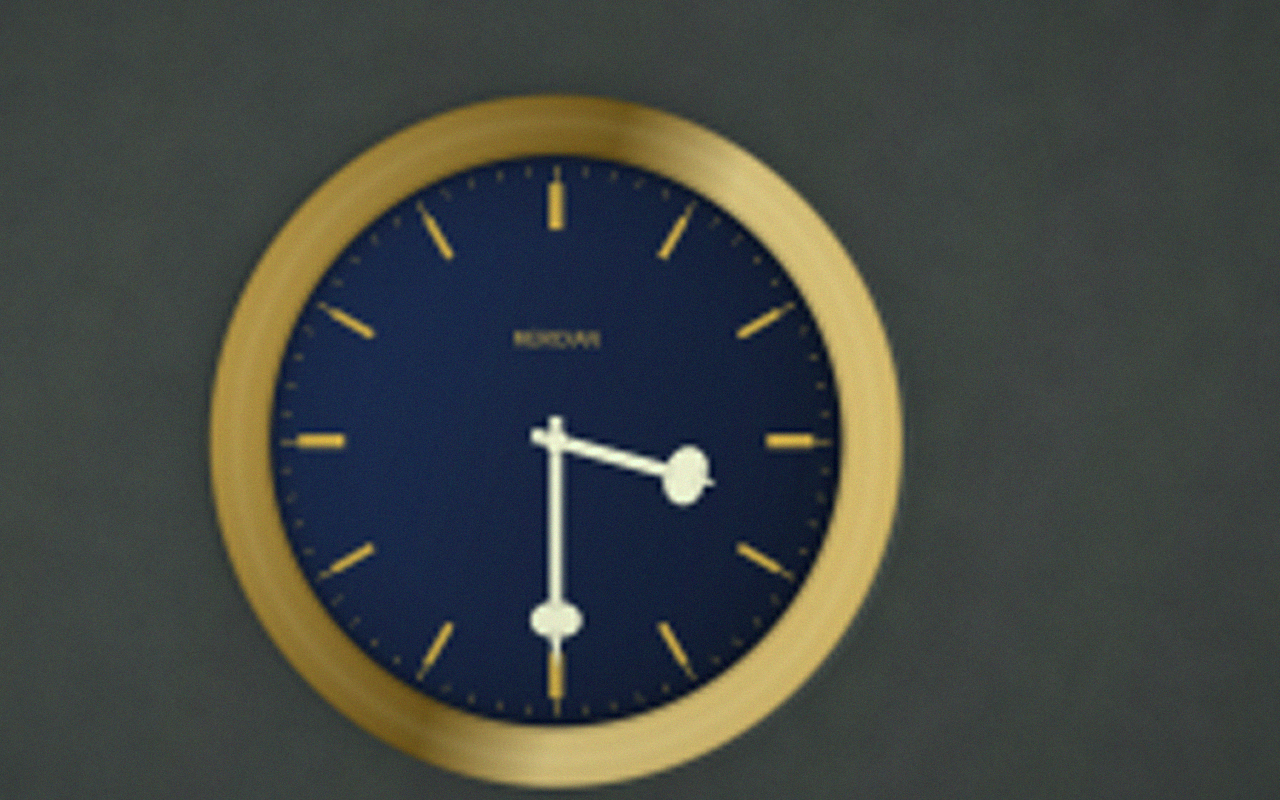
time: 3:30
